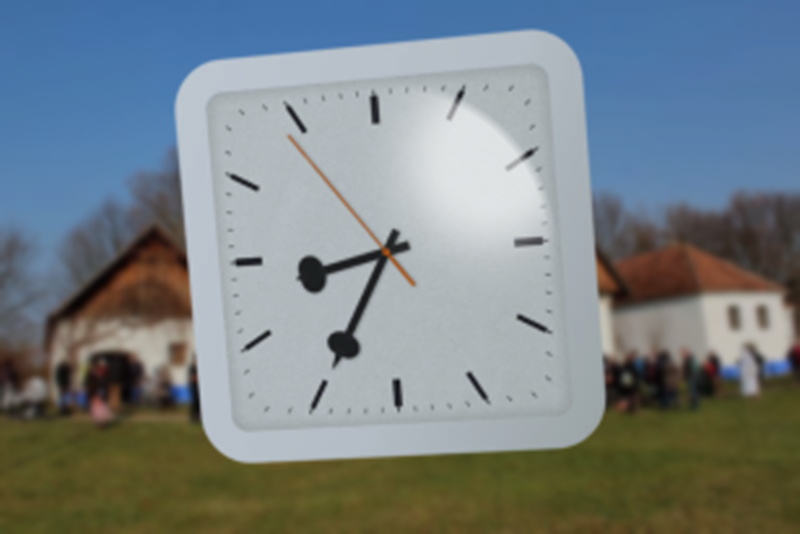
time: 8:34:54
